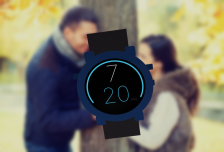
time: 7:20
